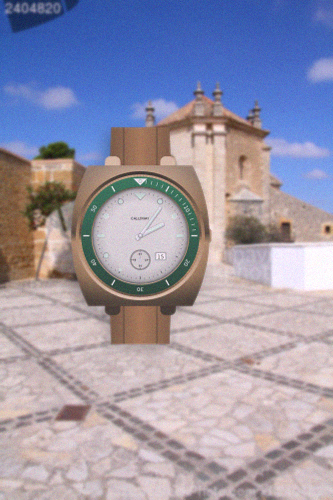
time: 2:06
